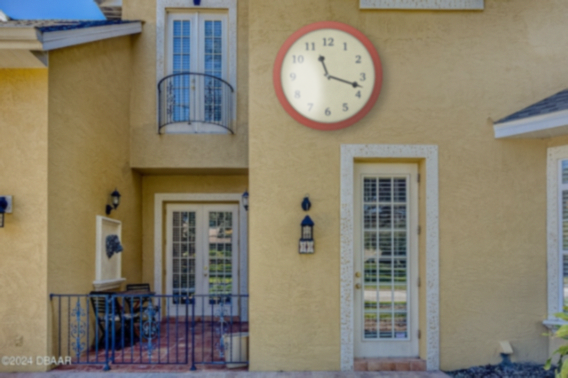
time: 11:18
